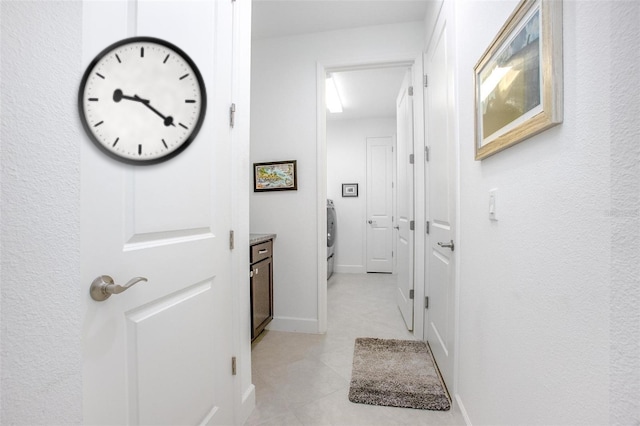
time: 9:21
